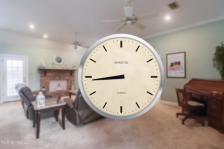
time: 8:44
